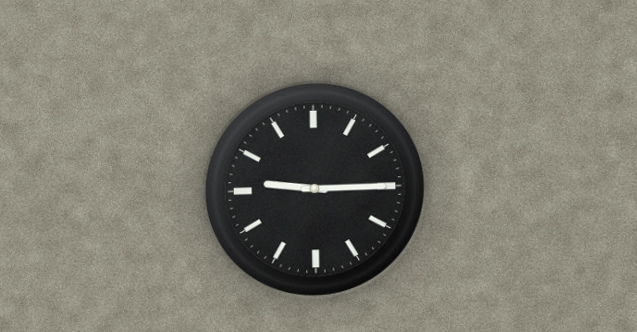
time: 9:15
